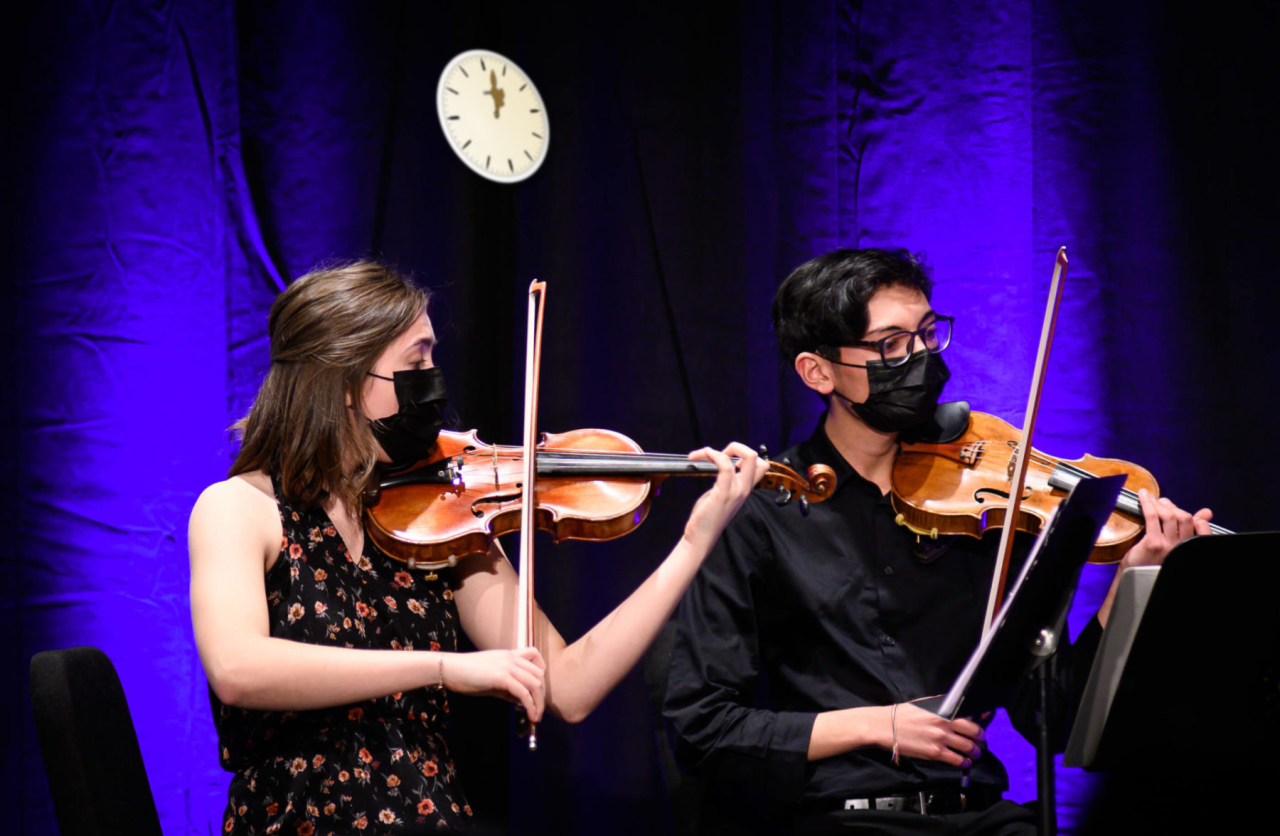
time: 1:02
